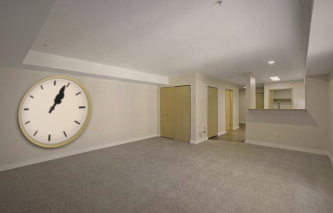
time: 1:04
